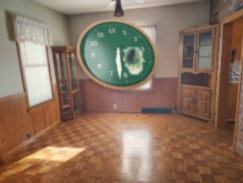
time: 6:32
